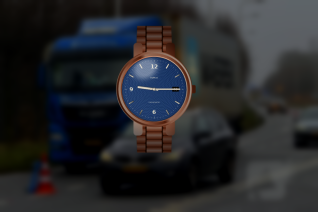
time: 9:15
